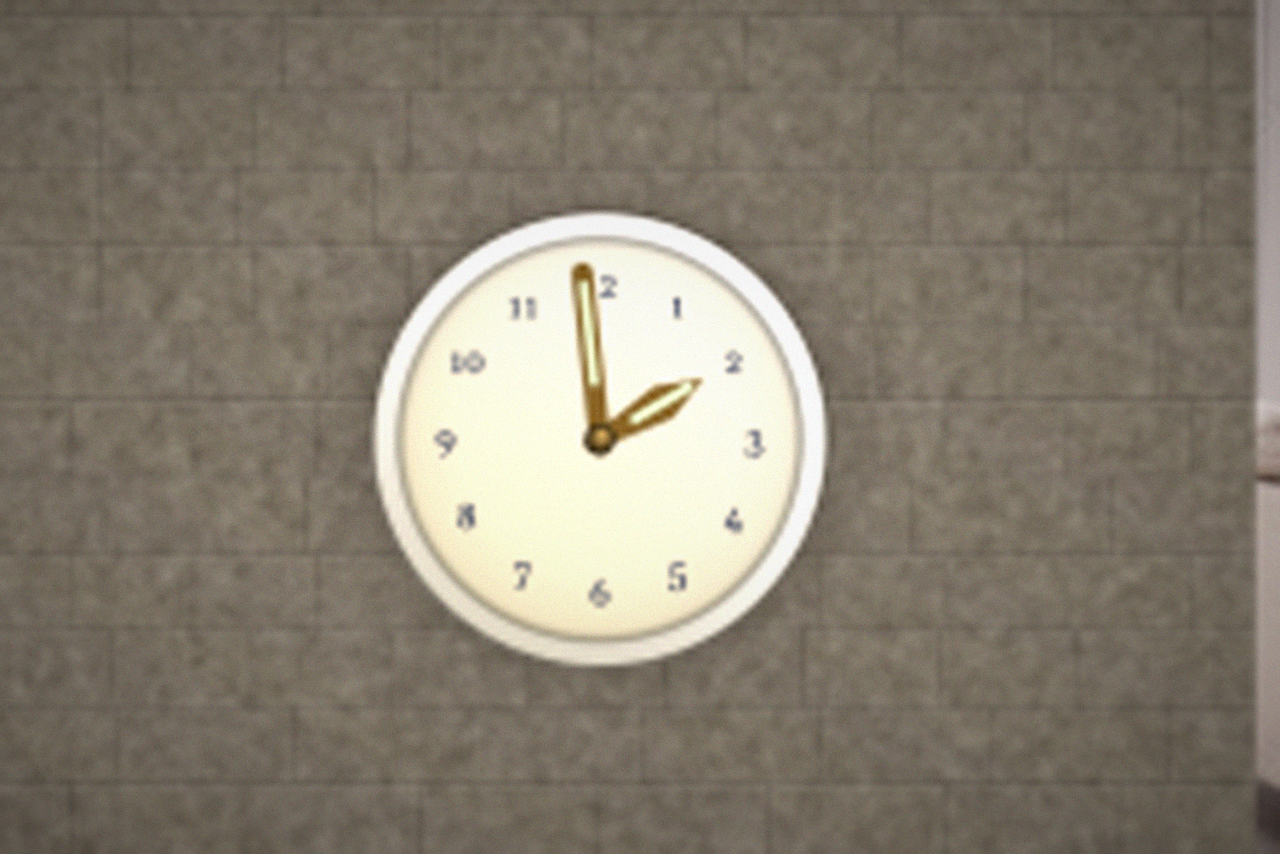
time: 1:59
